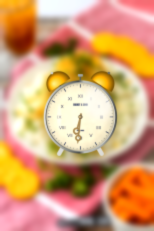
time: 6:31
